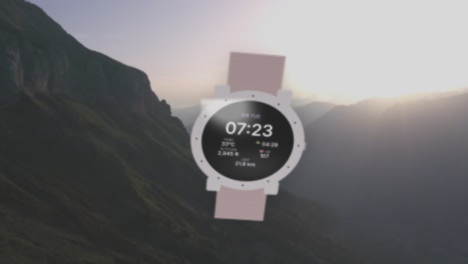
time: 7:23
